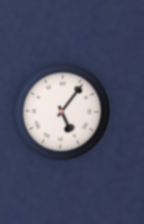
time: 5:06
